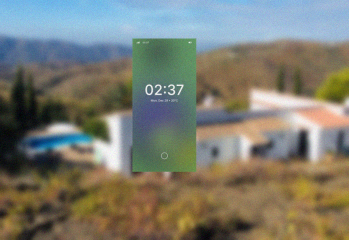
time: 2:37
